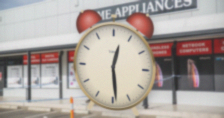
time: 12:29
